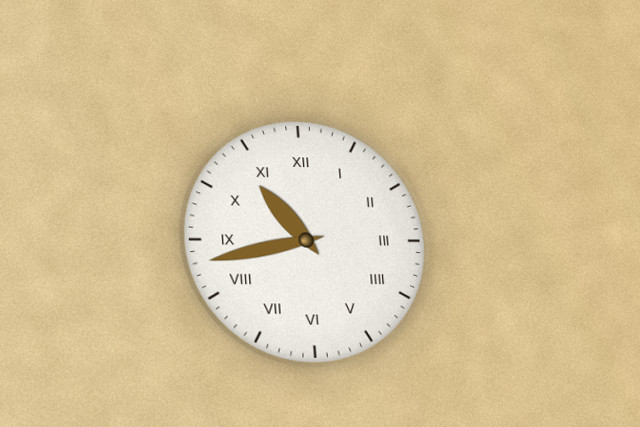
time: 10:43
